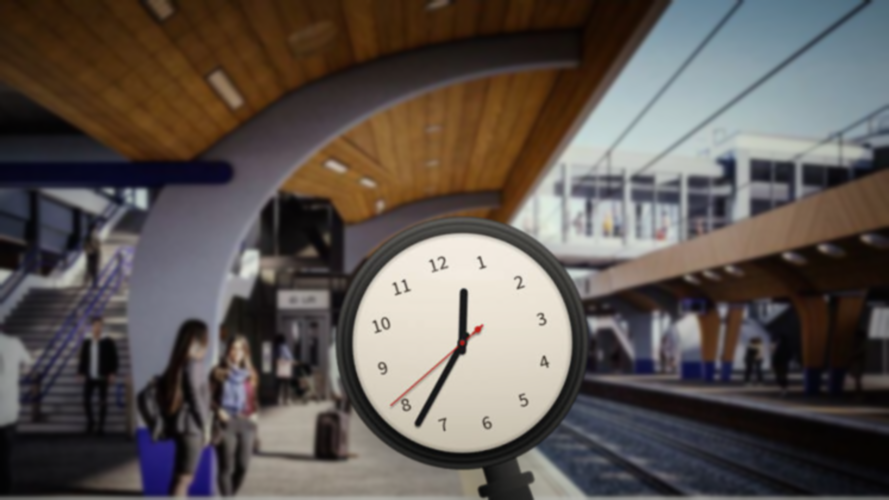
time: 12:37:41
